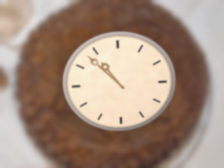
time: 10:53
